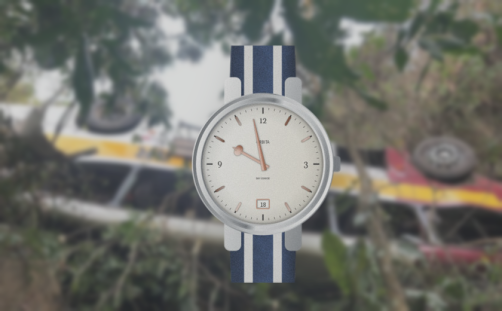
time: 9:58
